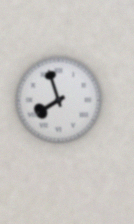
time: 7:57
